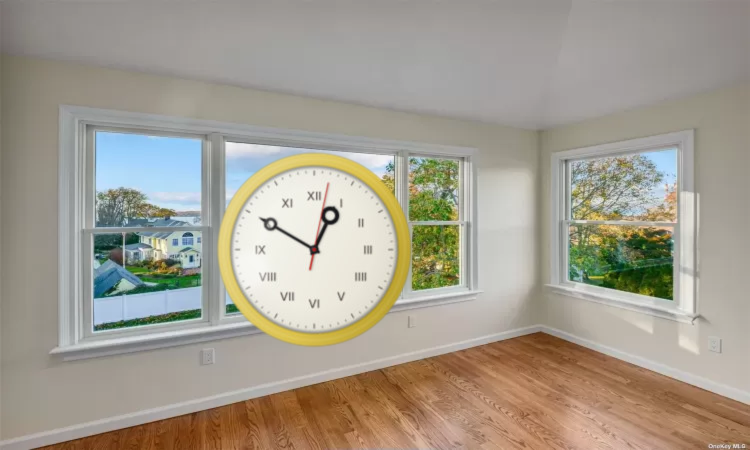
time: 12:50:02
